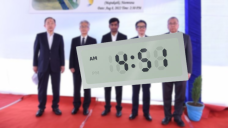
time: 4:51
